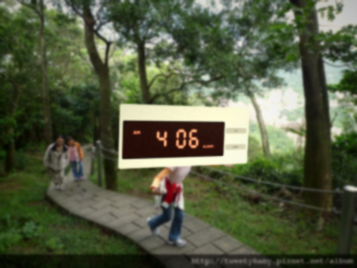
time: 4:06
